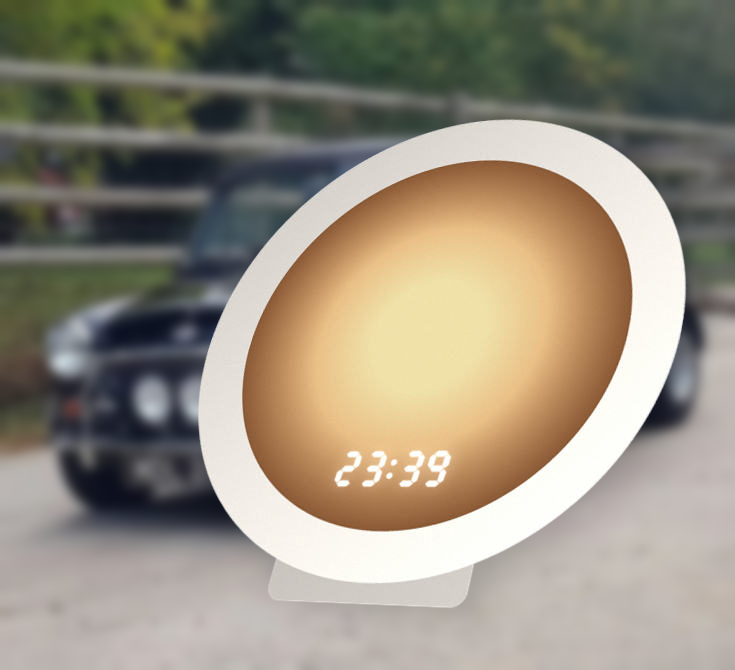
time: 23:39
